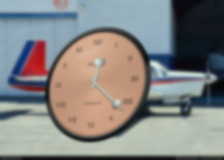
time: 12:22
